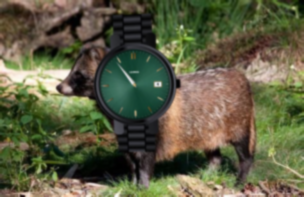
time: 10:54
